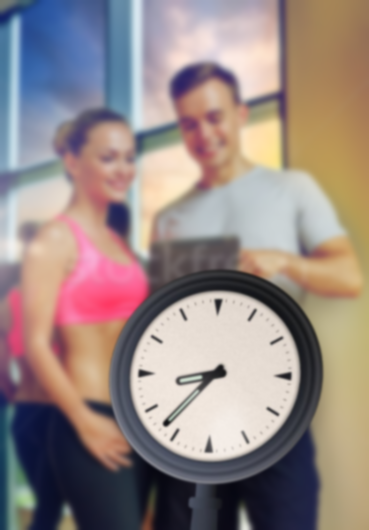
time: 8:37
